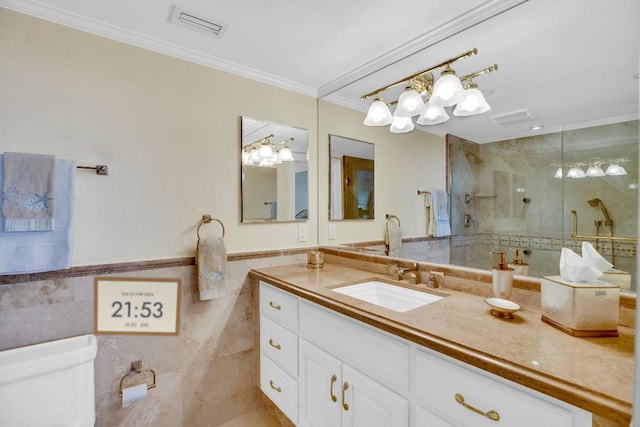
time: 21:53
